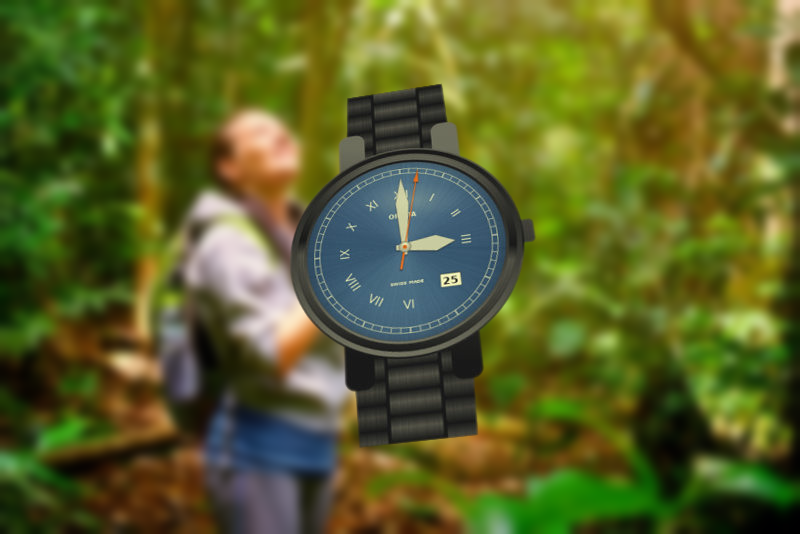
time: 3:00:02
